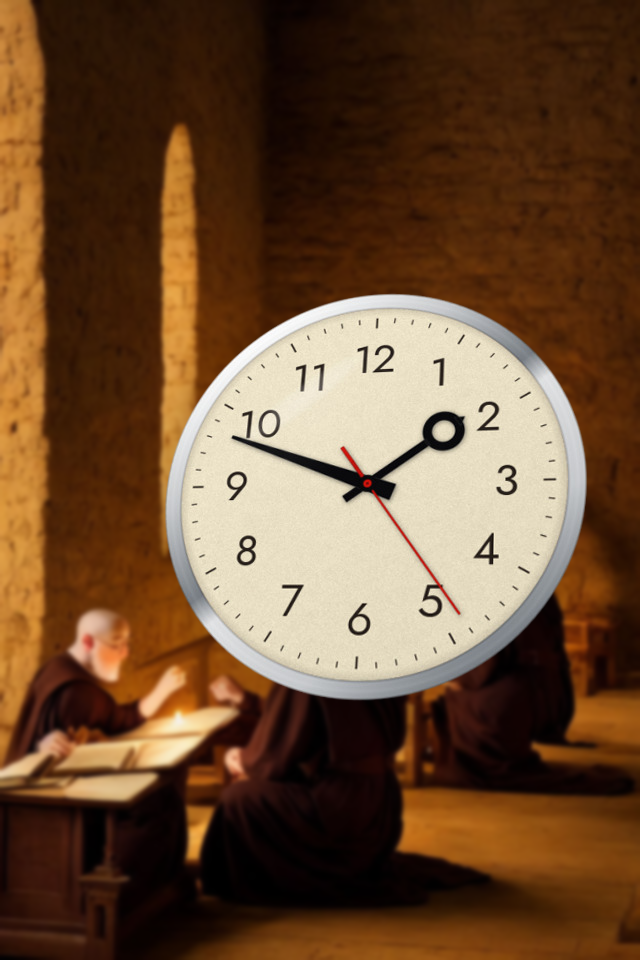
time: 1:48:24
